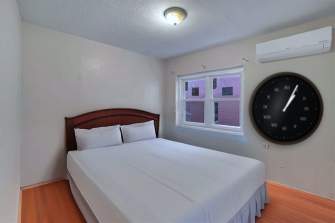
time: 1:04
